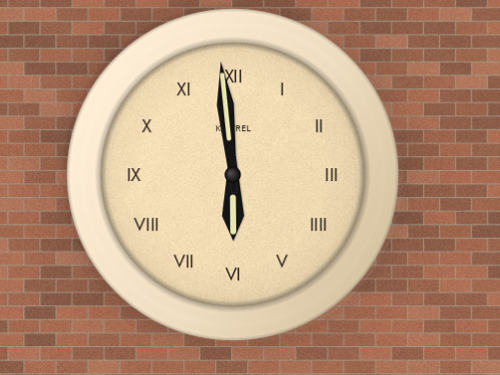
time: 5:59
